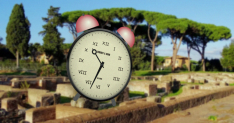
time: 10:33
